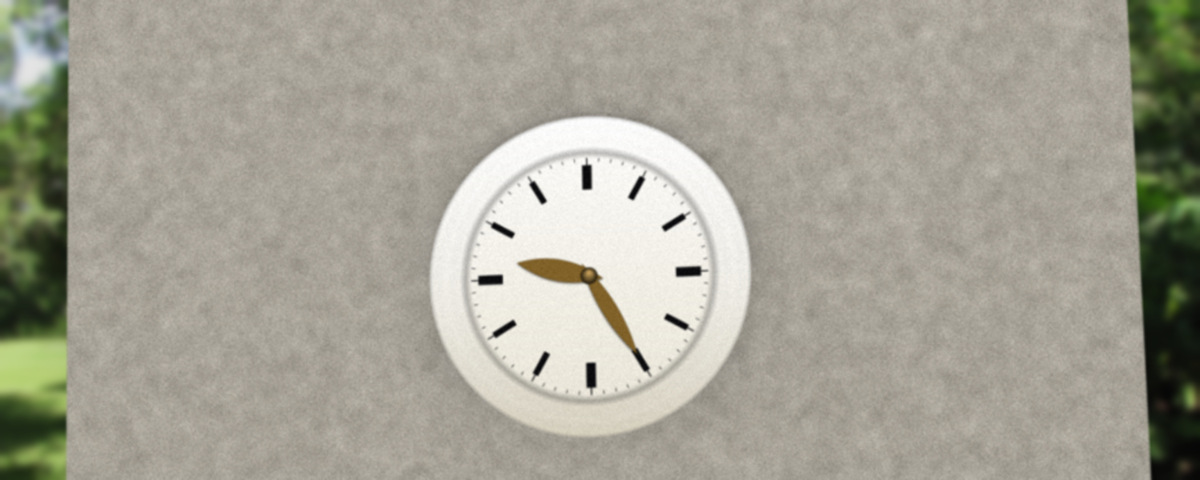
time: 9:25
